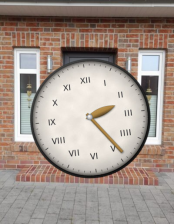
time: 2:24
